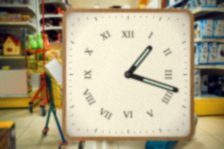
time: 1:18
